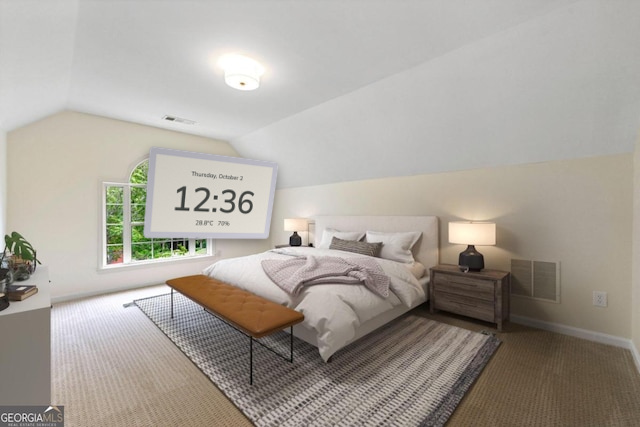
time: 12:36
